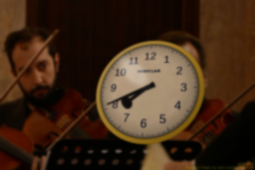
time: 7:41
